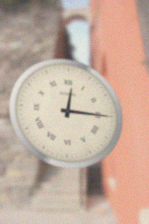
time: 12:15
